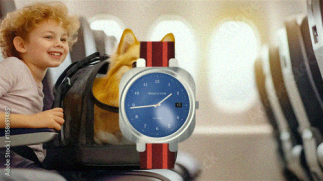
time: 1:44
